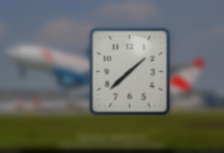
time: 1:38
